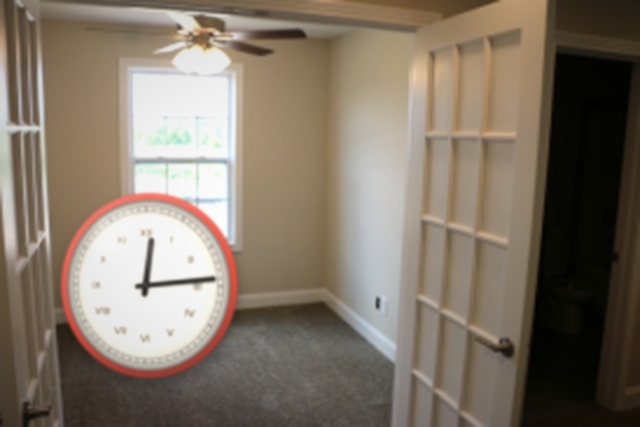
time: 12:14
